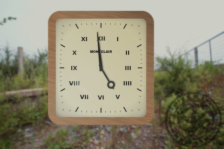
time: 4:59
